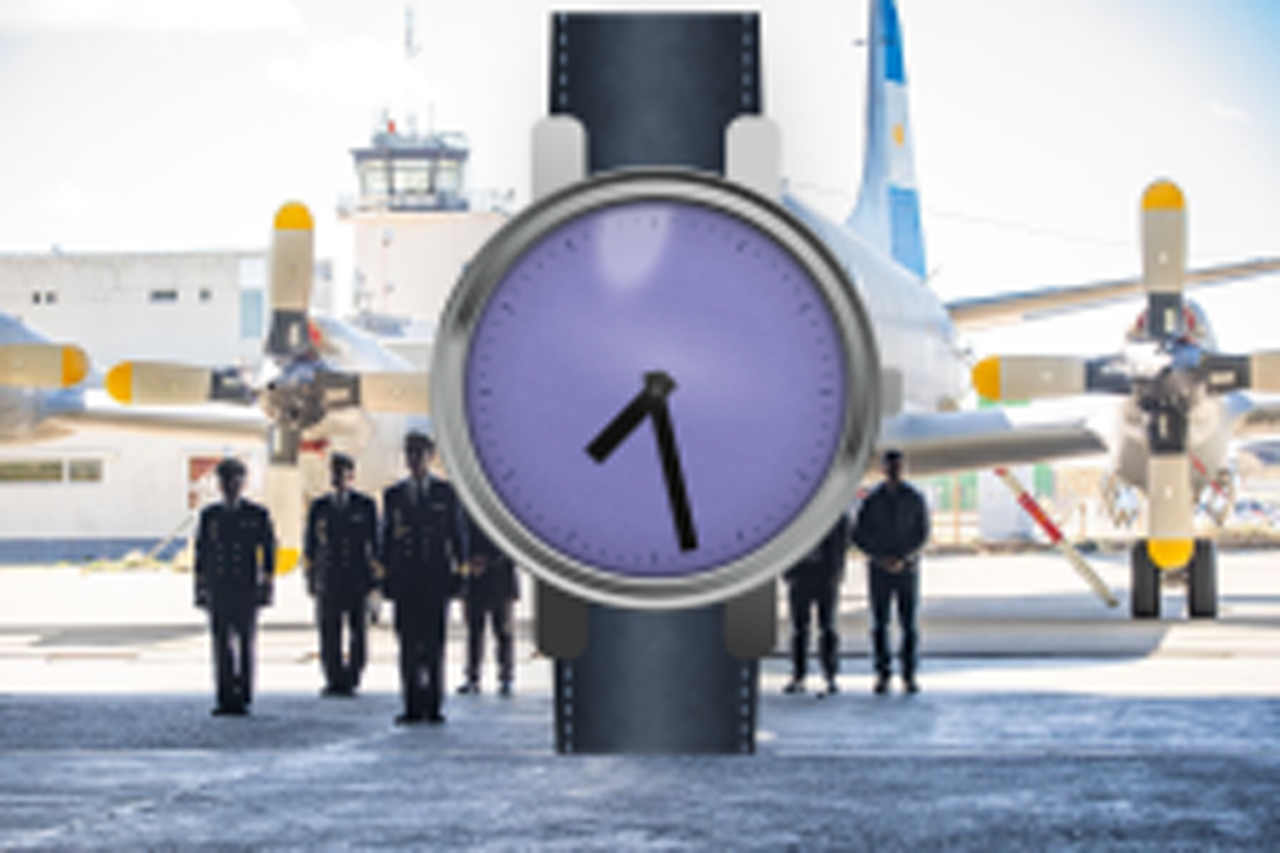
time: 7:28
